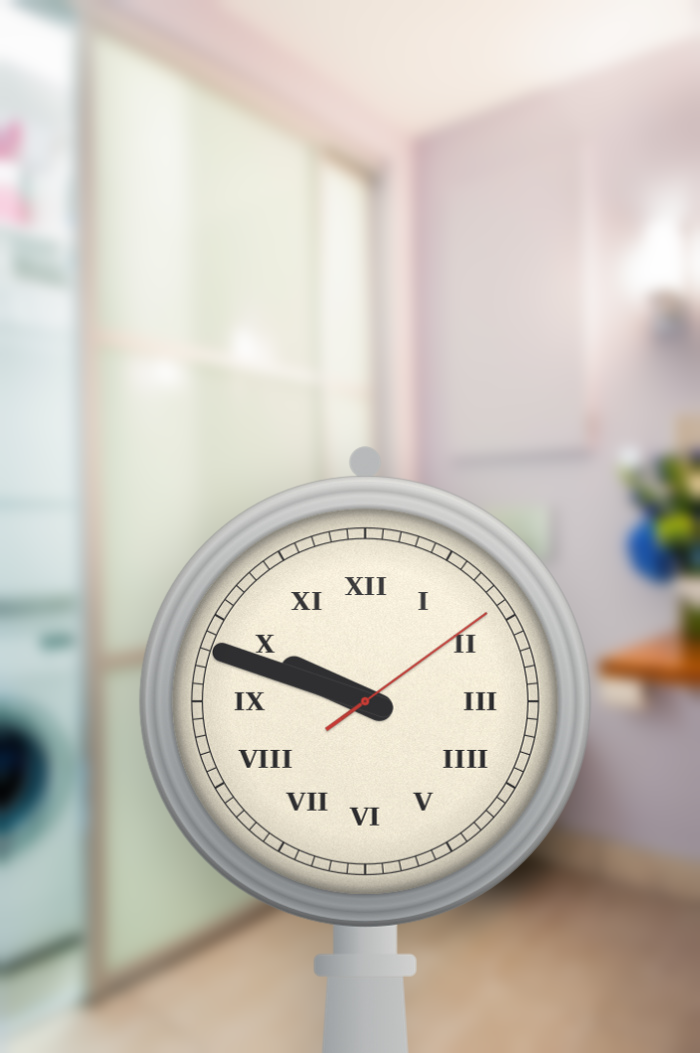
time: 9:48:09
